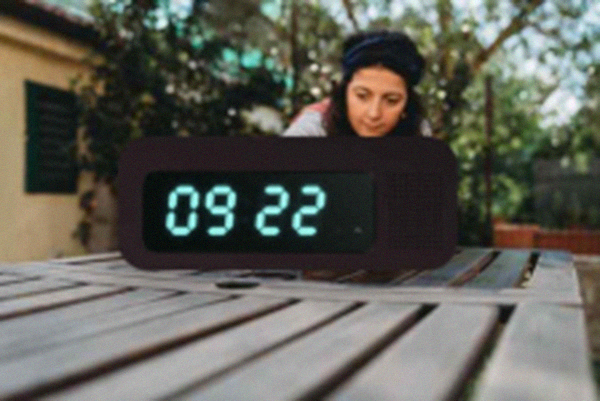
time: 9:22
